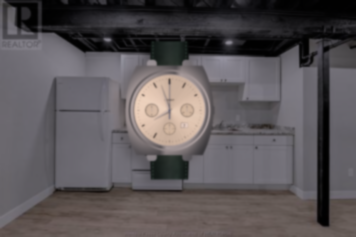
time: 7:57
